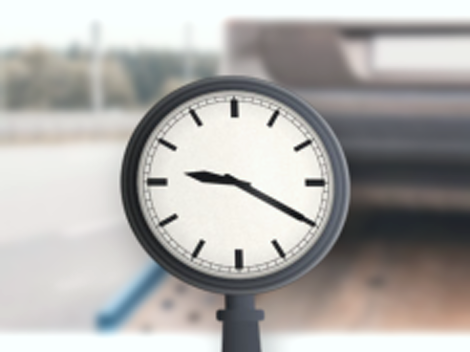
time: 9:20
